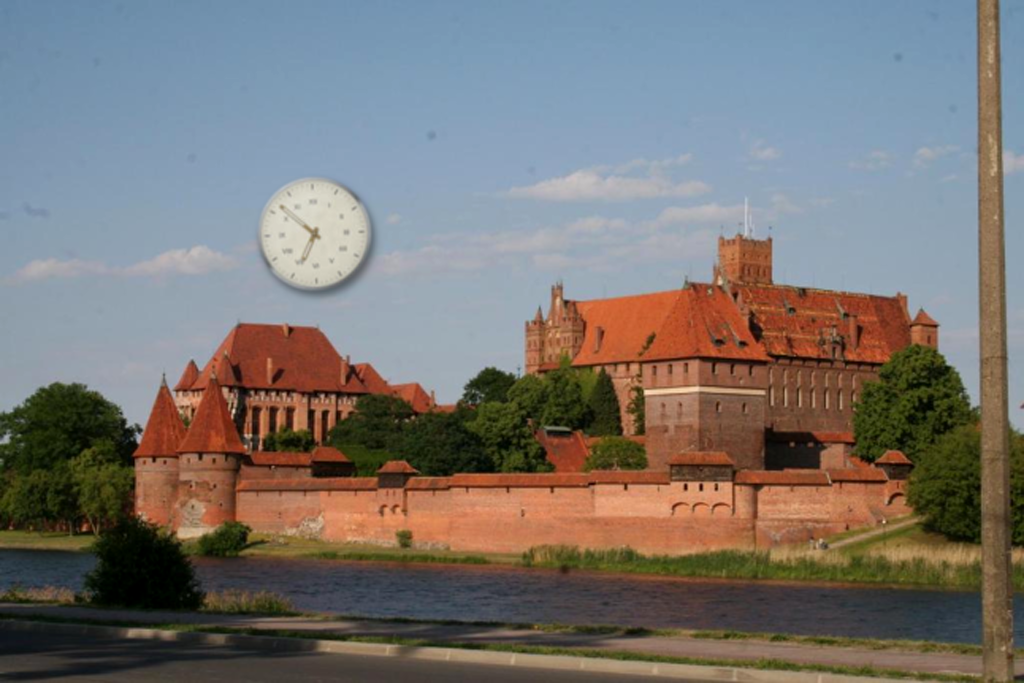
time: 6:52
